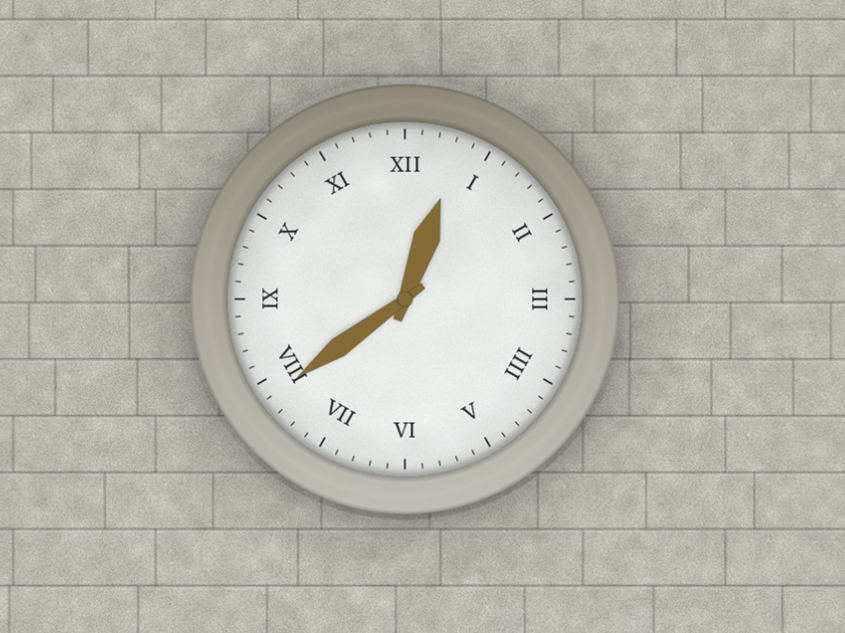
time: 12:39
